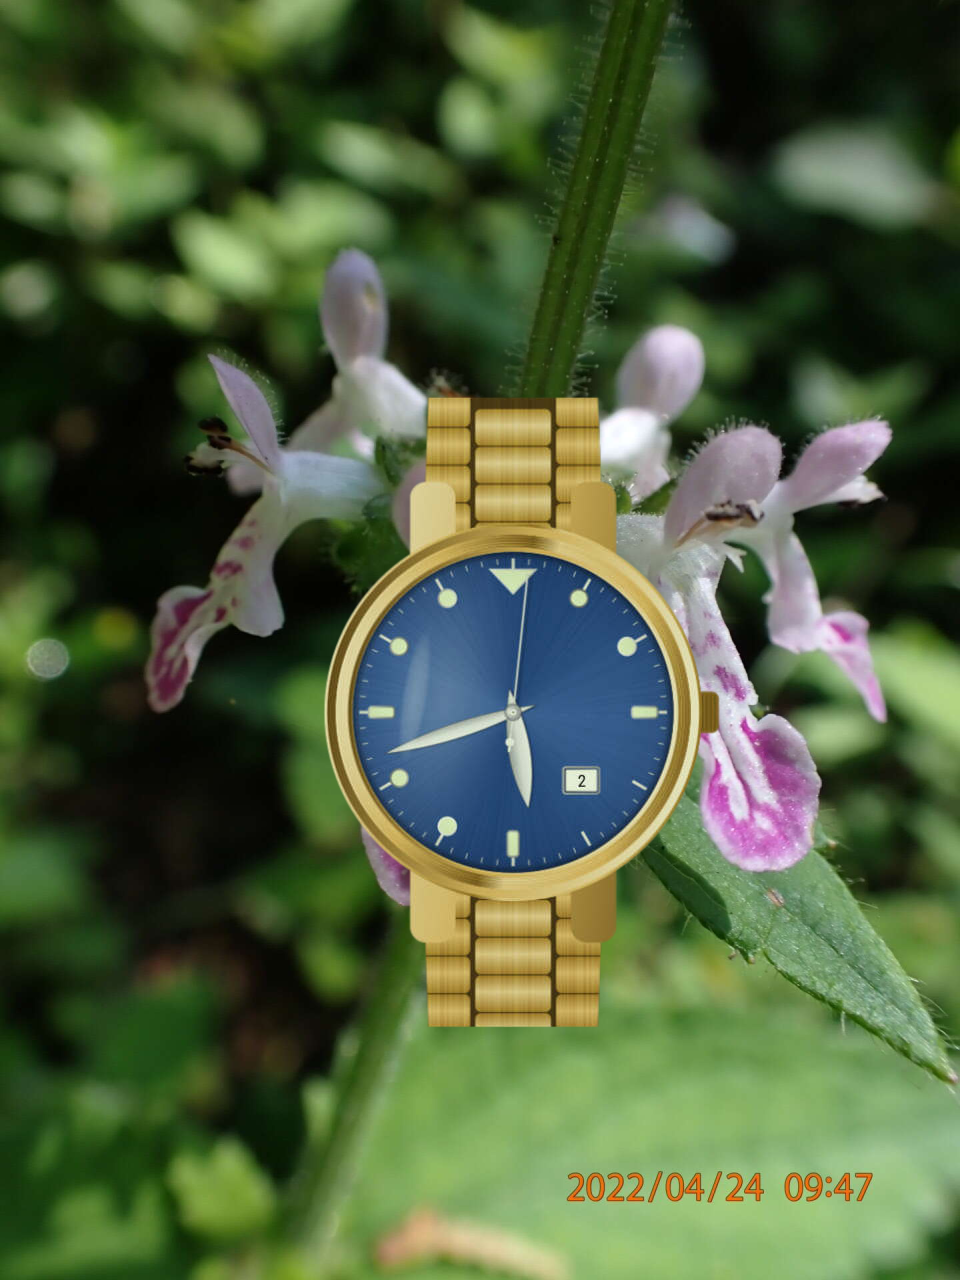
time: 5:42:01
